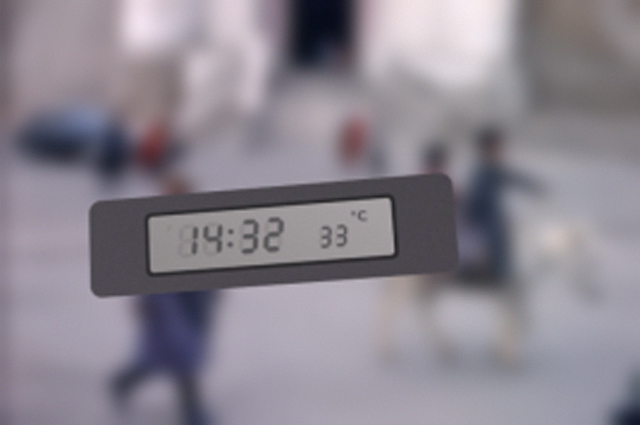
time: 14:32
